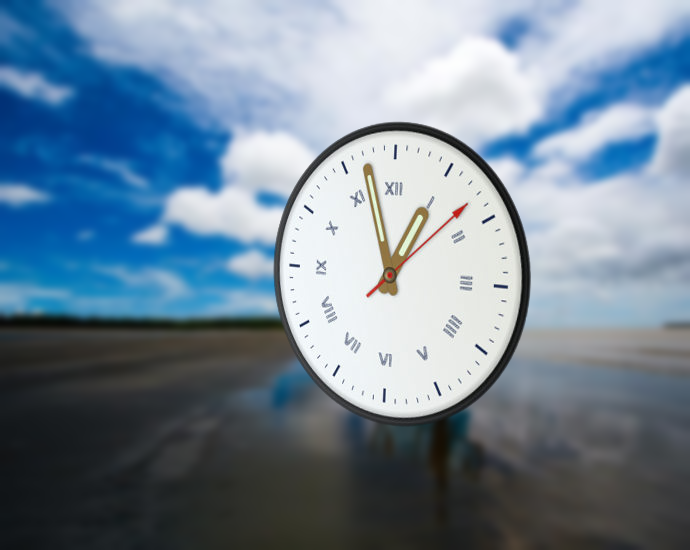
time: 12:57:08
